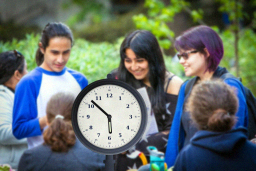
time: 5:52
